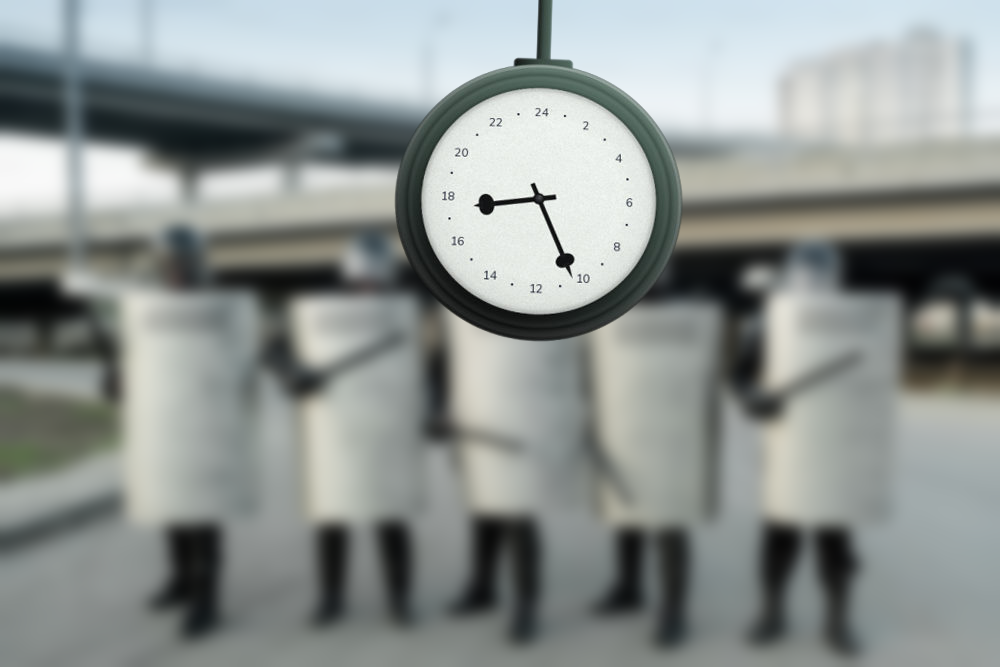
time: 17:26
